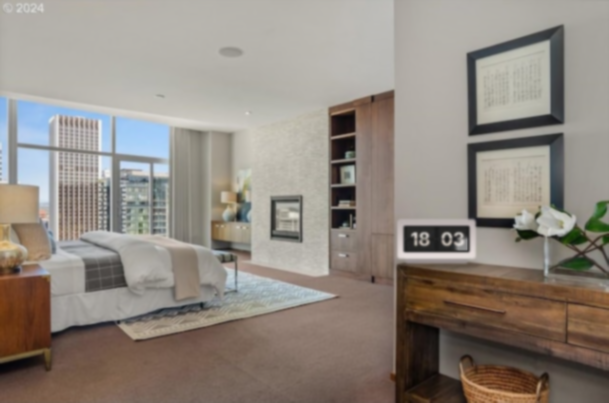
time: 18:03
